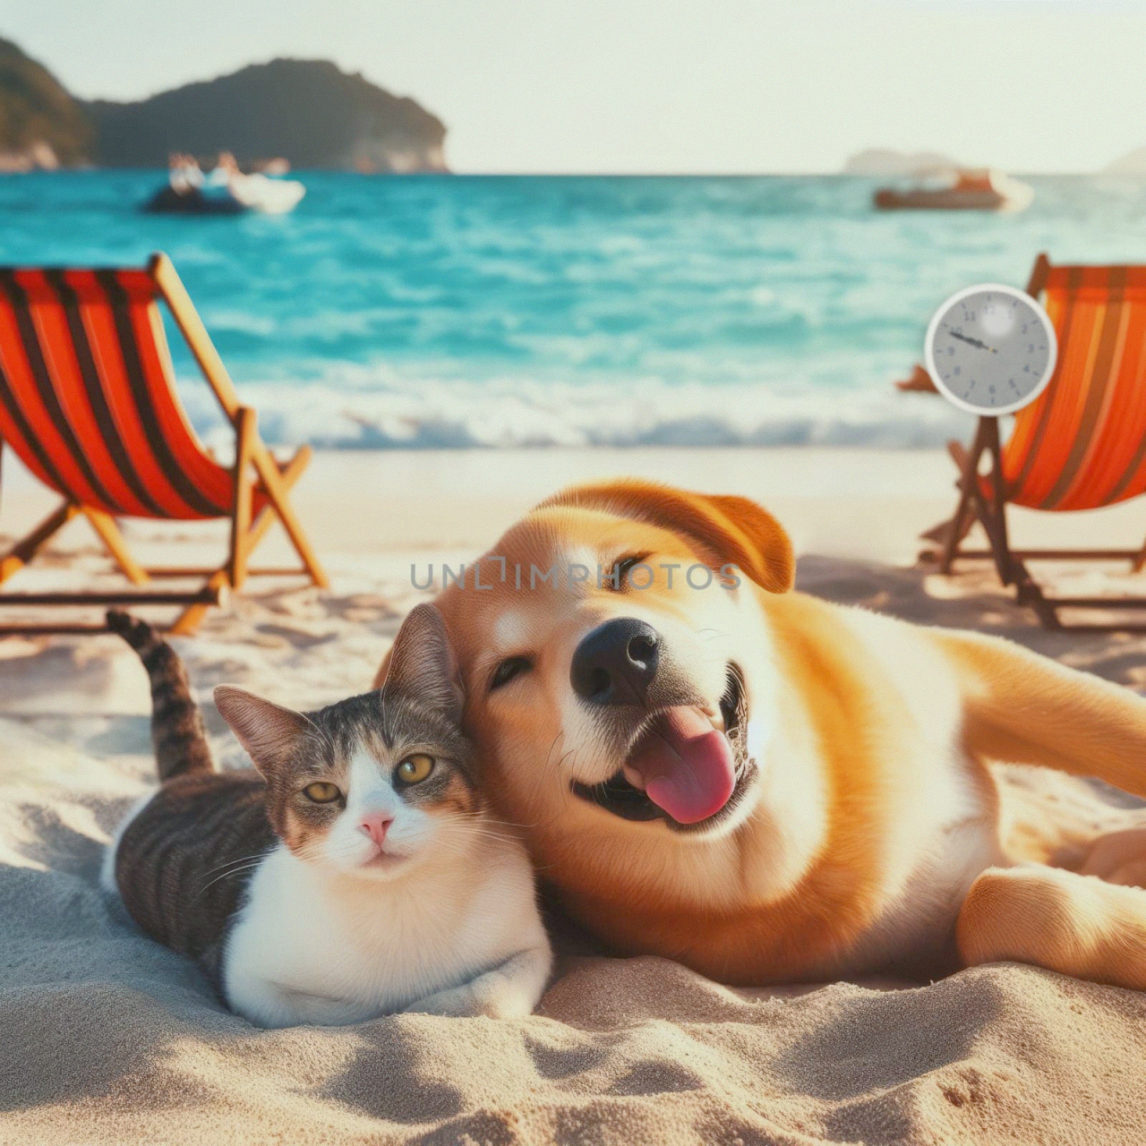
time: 9:49
